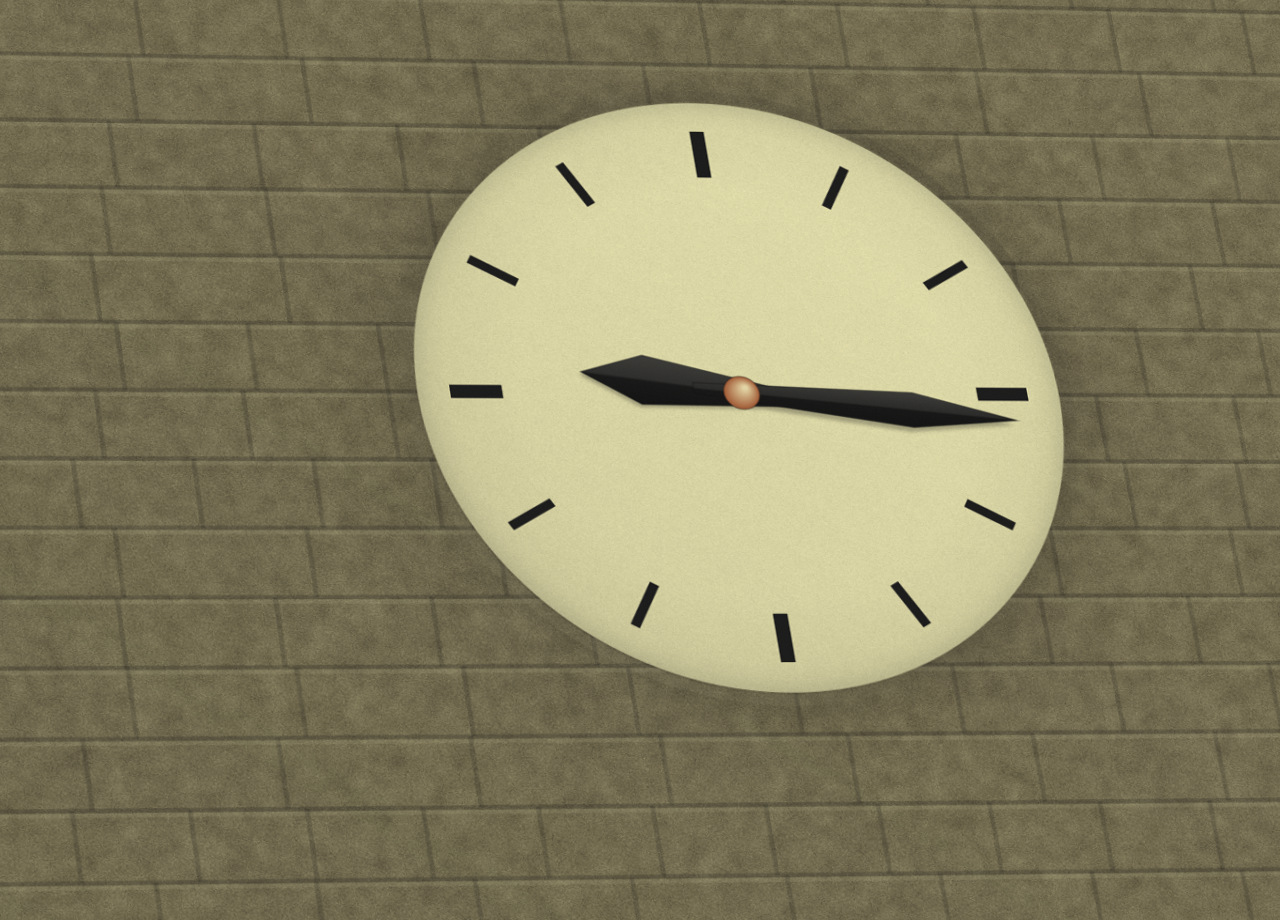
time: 9:16
